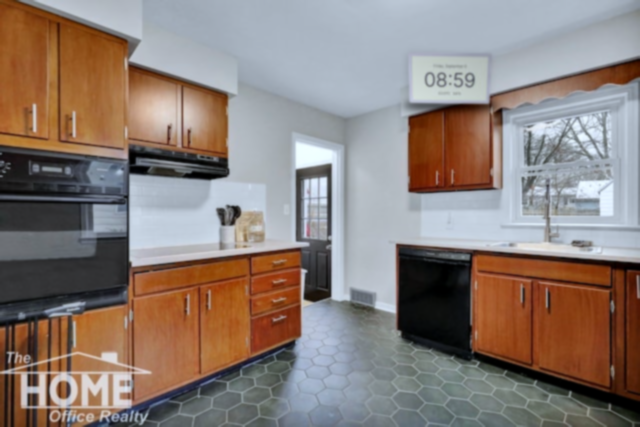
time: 8:59
